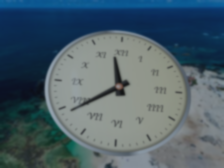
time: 11:39
